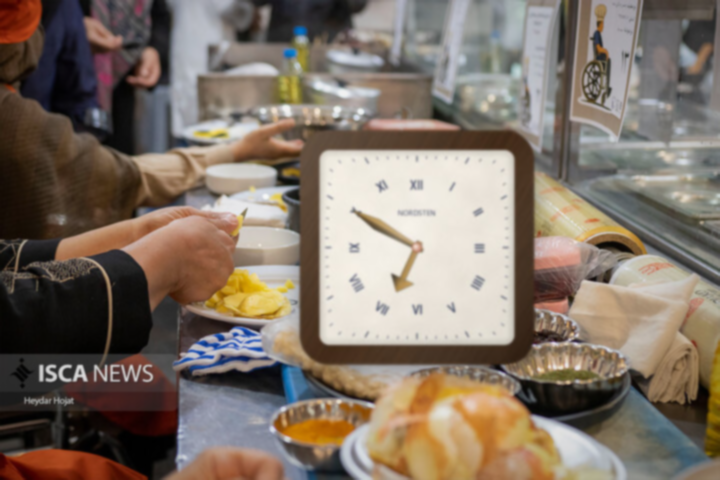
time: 6:50
